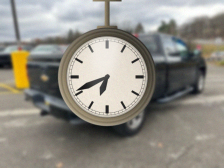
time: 6:41
